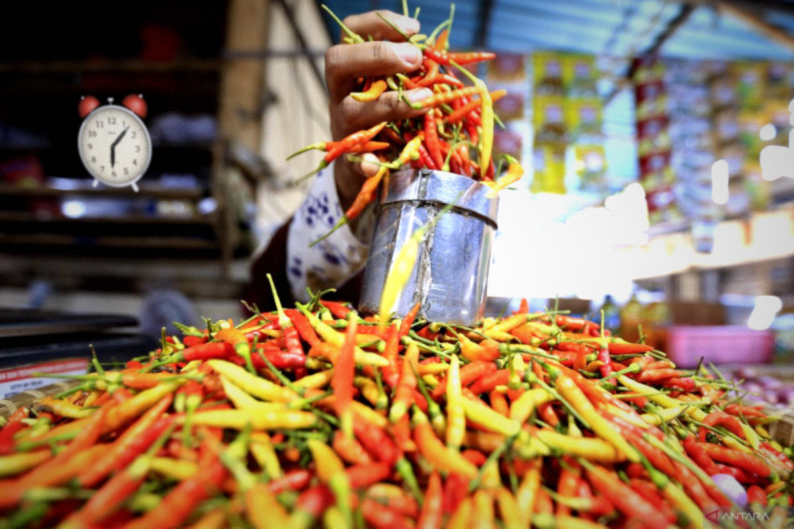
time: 6:07
